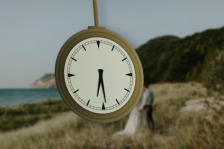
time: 6:29
